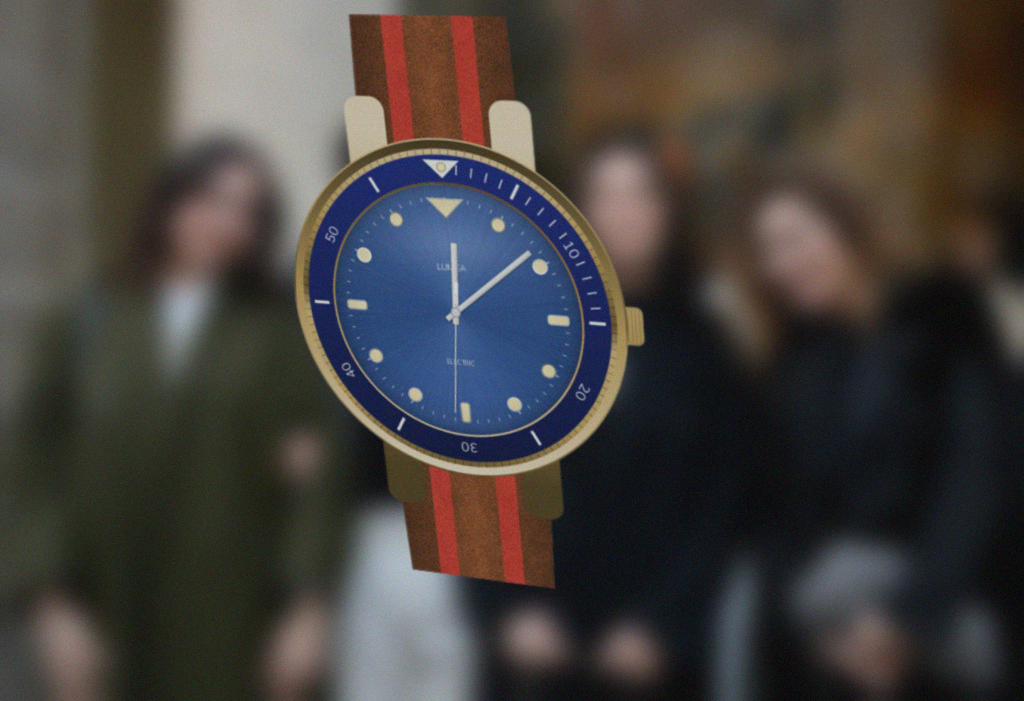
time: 12:08:31
